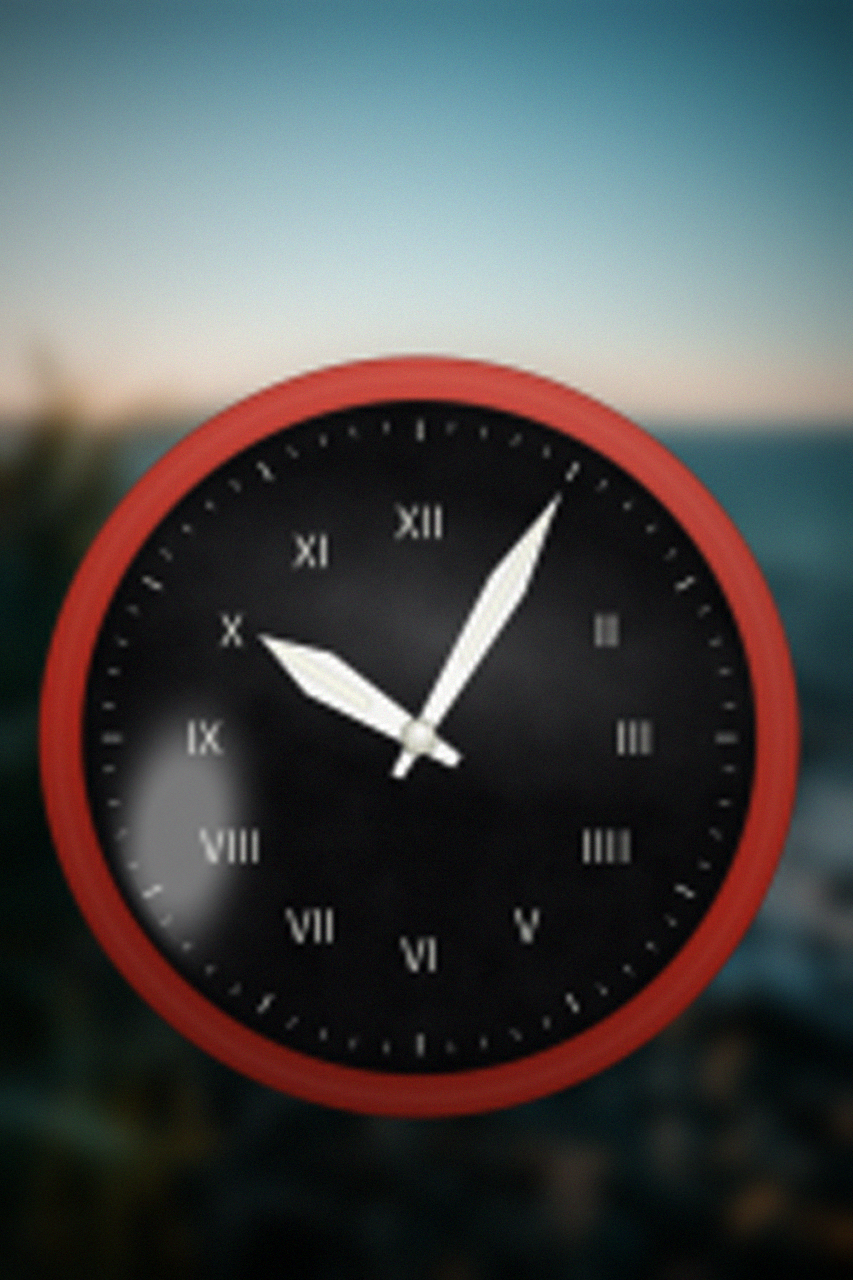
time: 10:05
